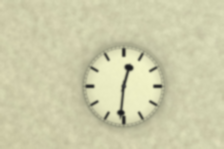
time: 12:31
